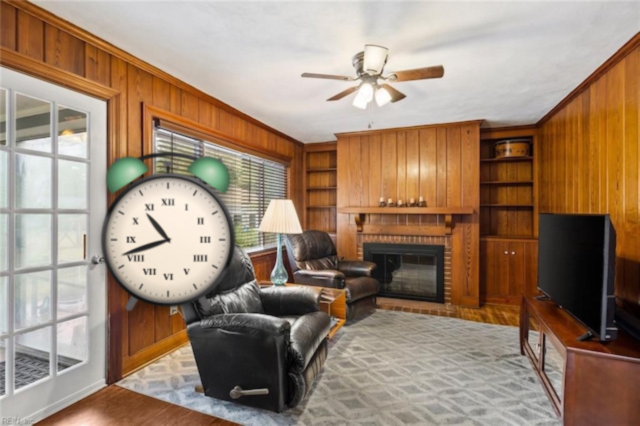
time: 10:42
